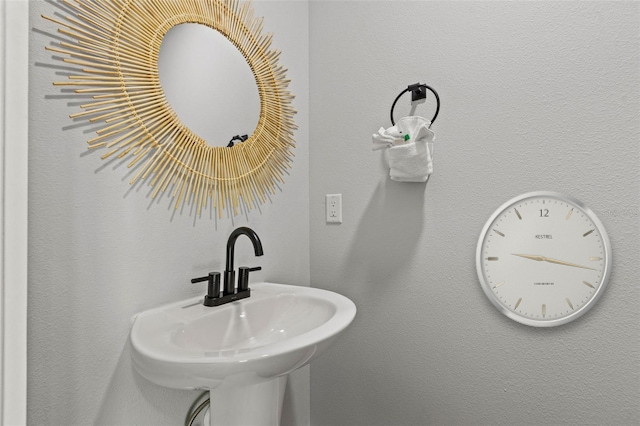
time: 9:17
